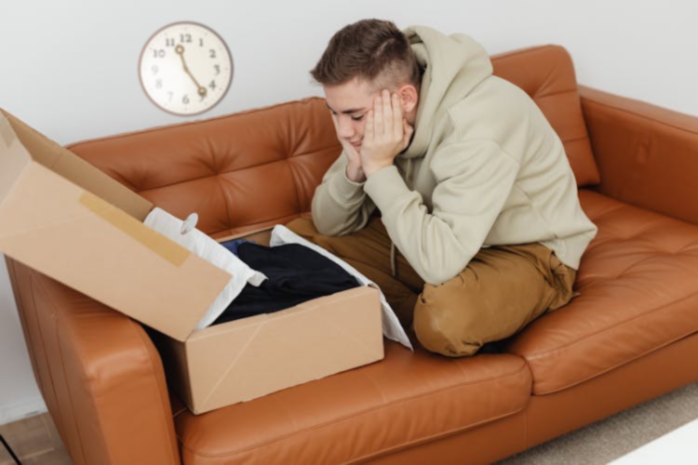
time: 11:24
